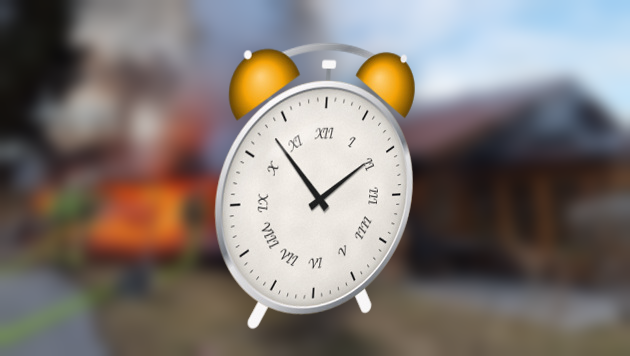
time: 1:53
